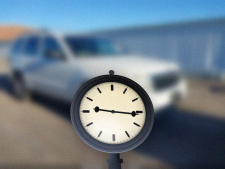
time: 9:16
